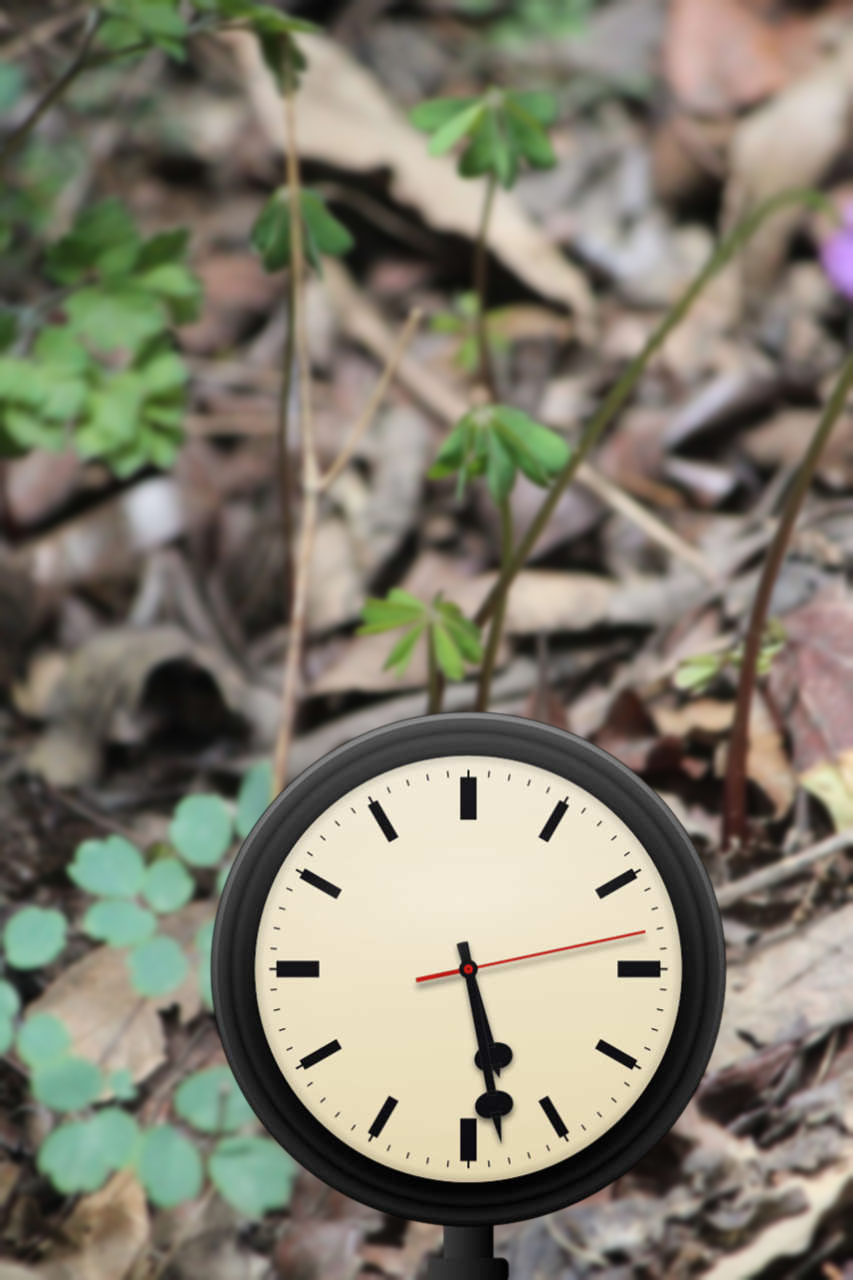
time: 5:28:13
